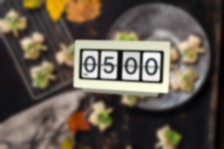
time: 5:00
